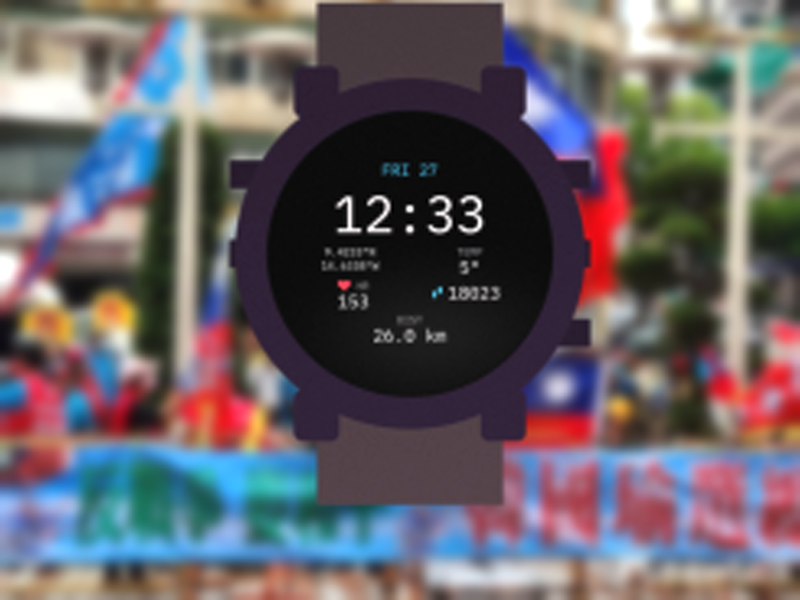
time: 12:33
